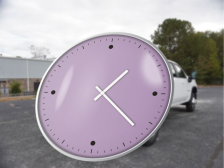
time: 1:22
